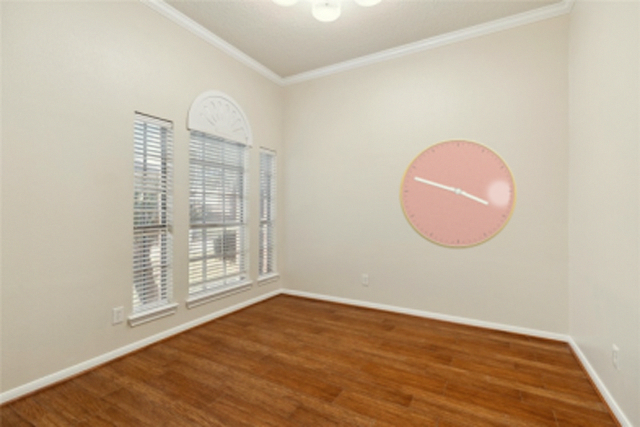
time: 3:48
